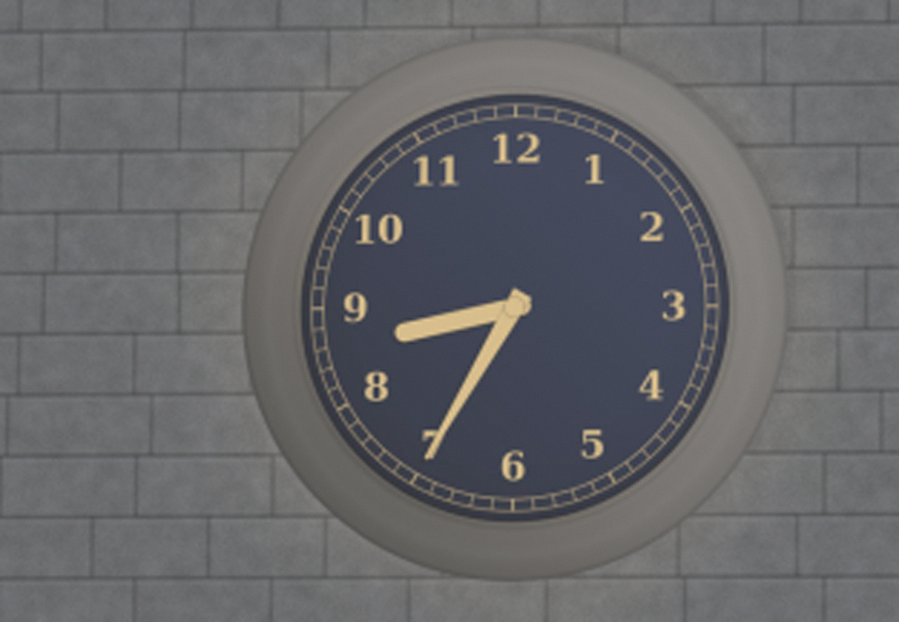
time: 8:35
